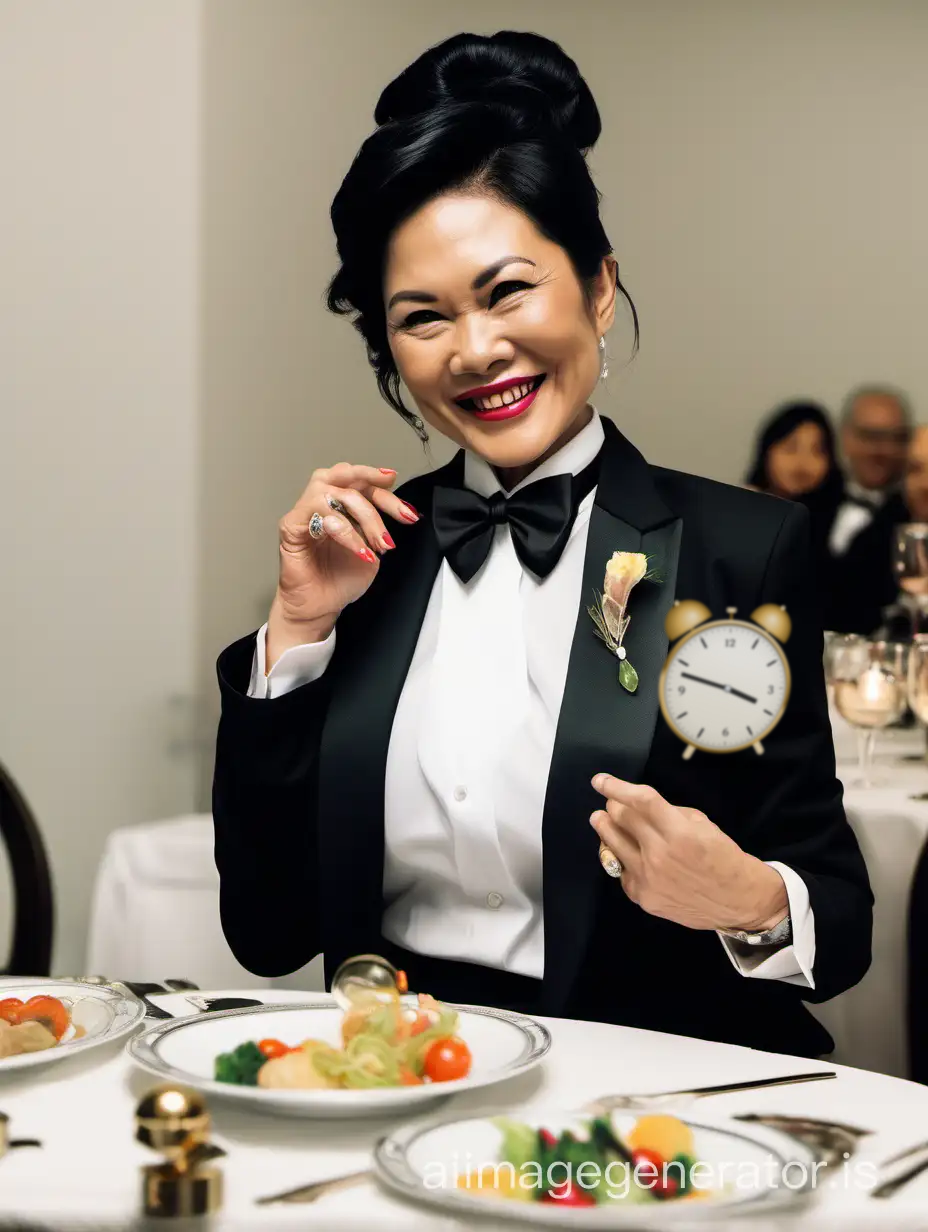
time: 3:48
